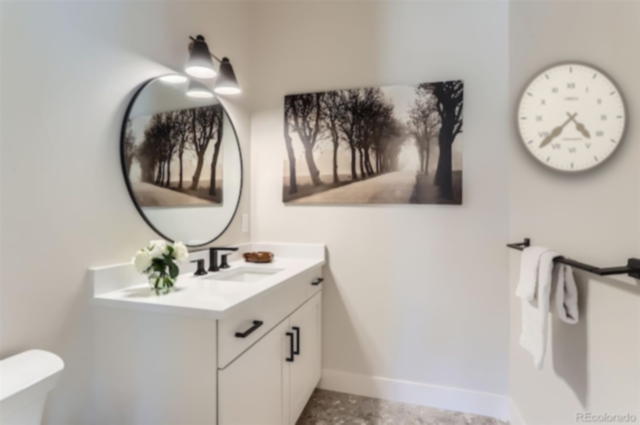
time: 4:38
